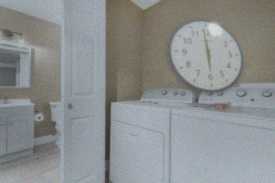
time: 5:59
